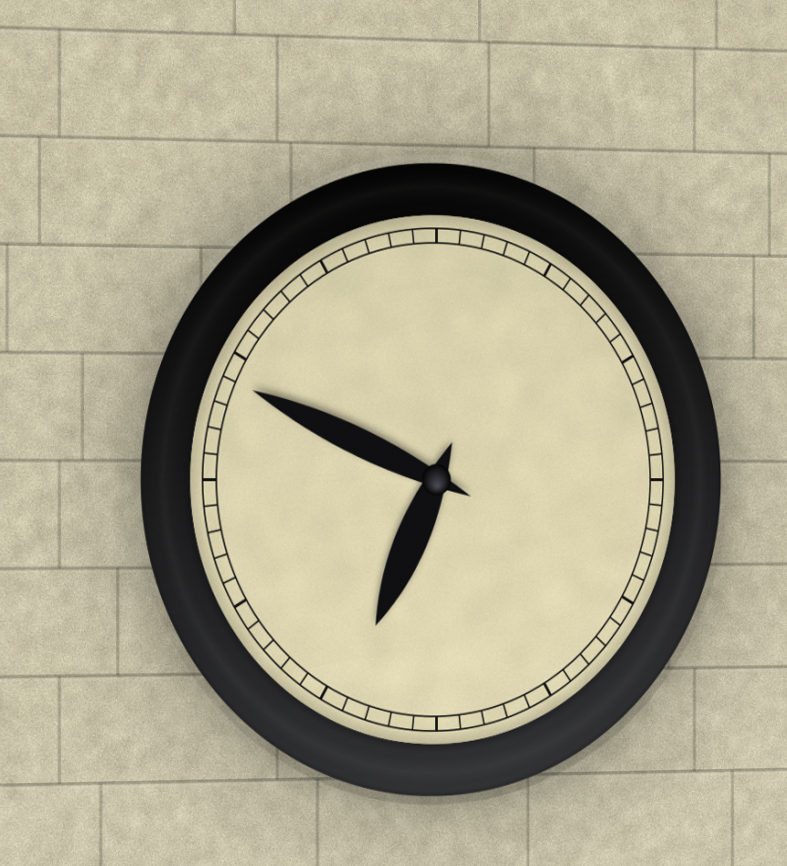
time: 6:49
